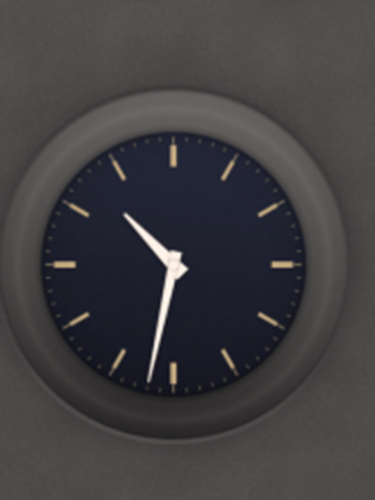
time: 10:32
